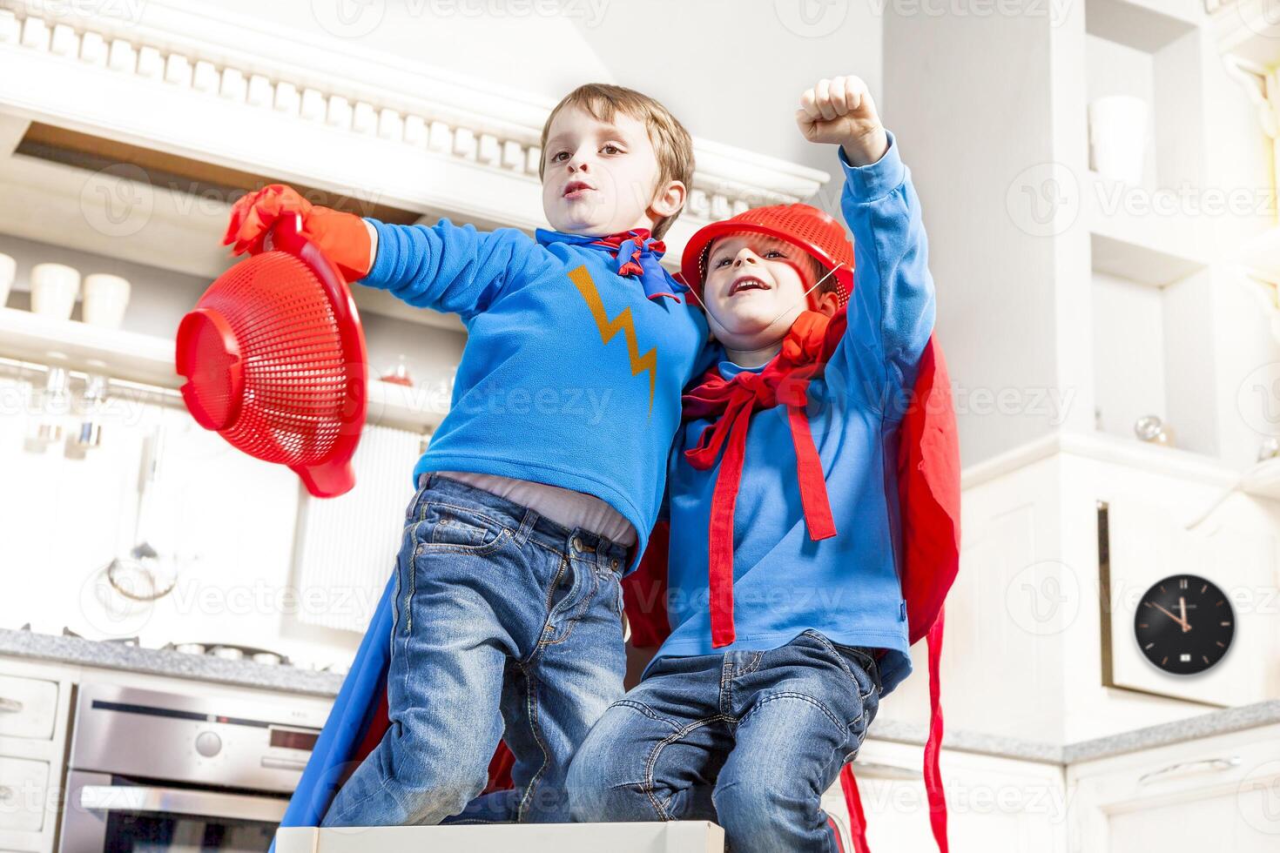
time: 11:51
